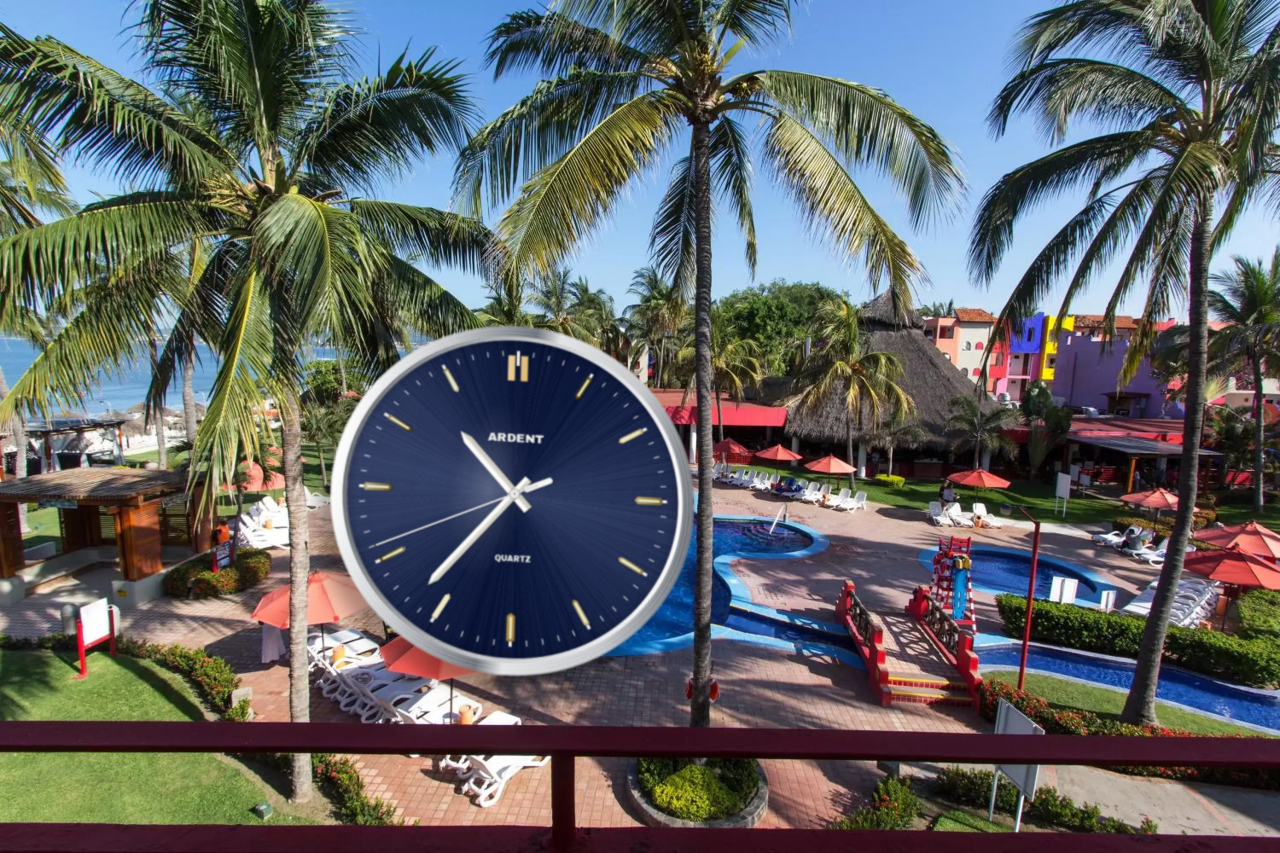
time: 10:36:41
